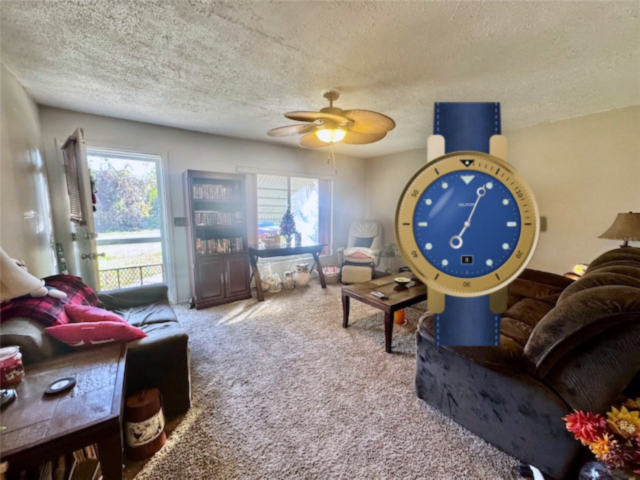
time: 7:04
